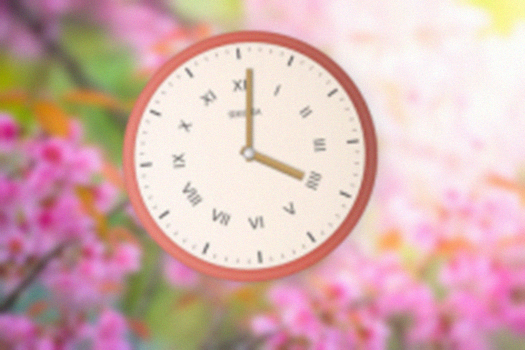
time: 4:01
